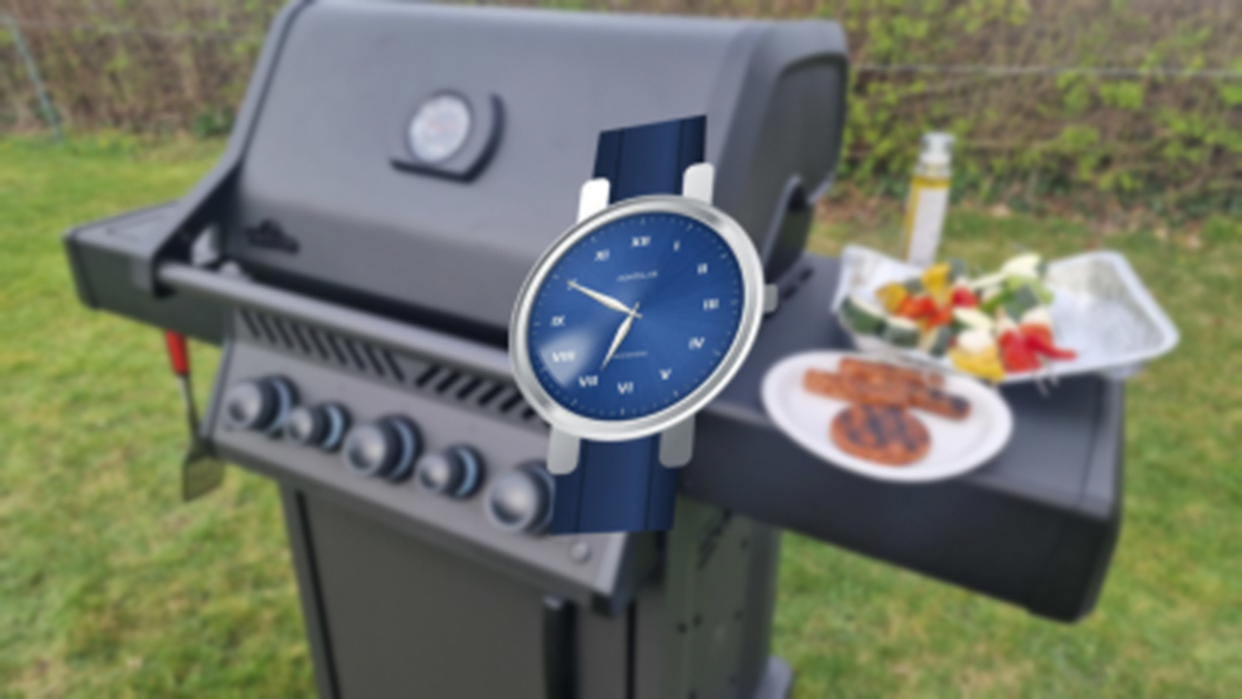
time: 6:50
